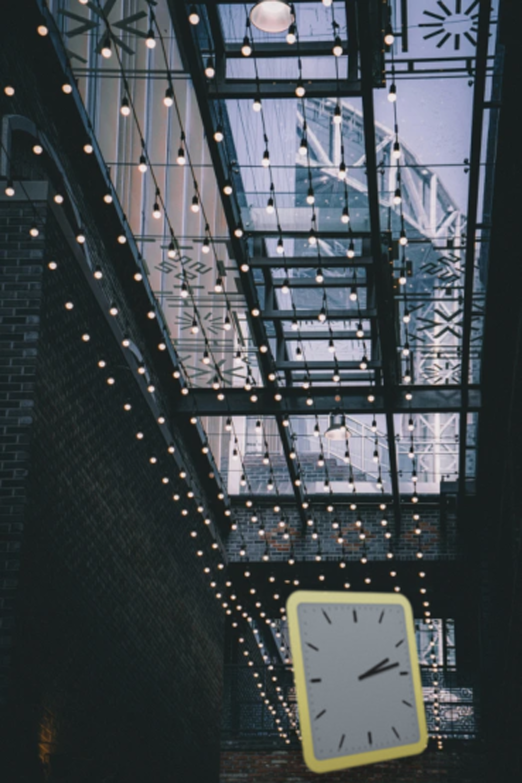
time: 2:13
